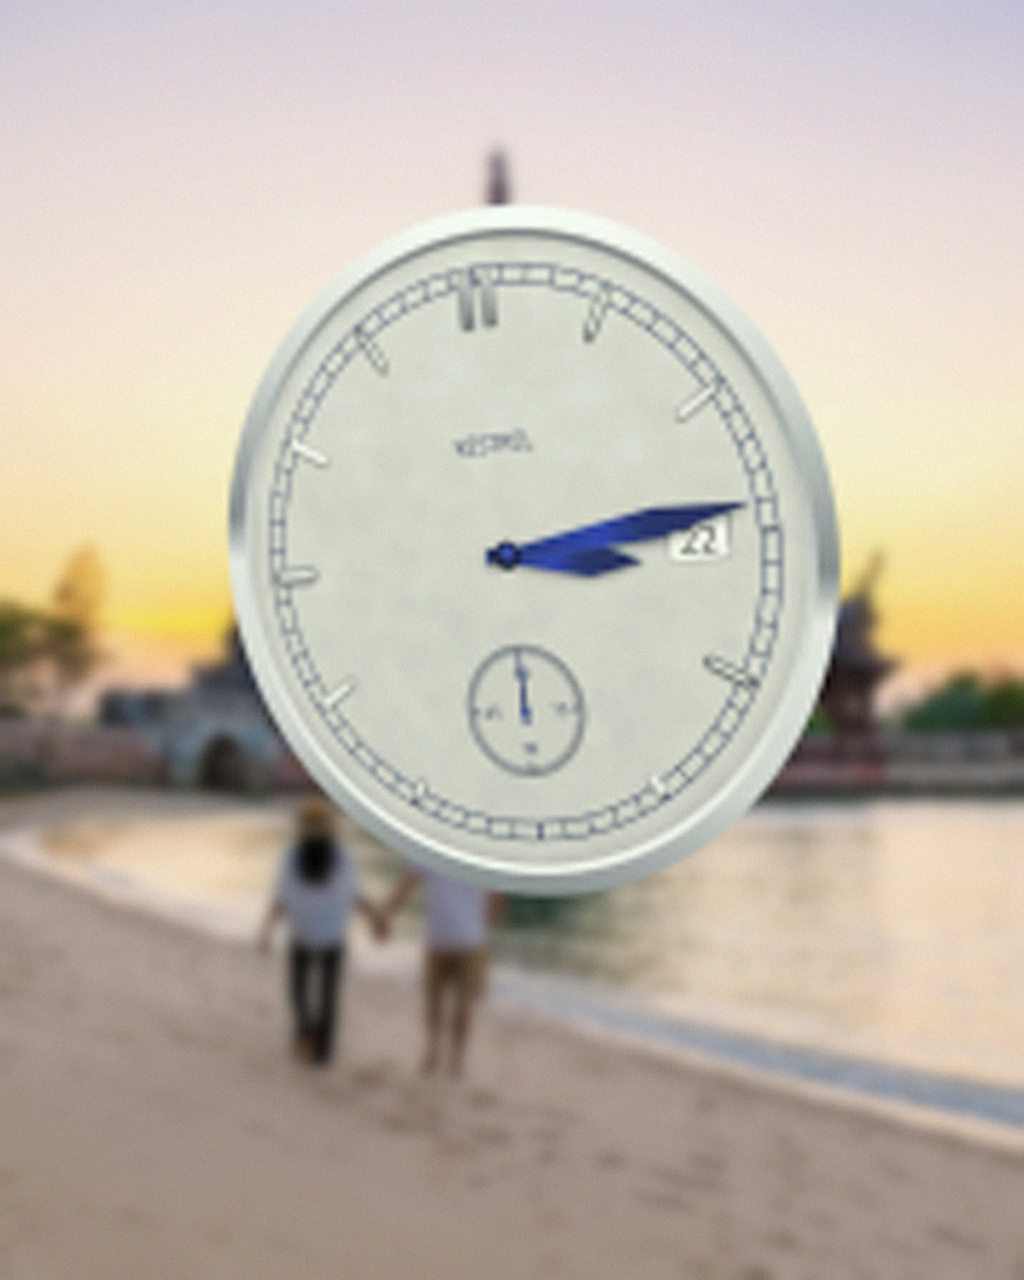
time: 3:14
